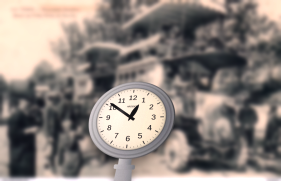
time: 12:51
